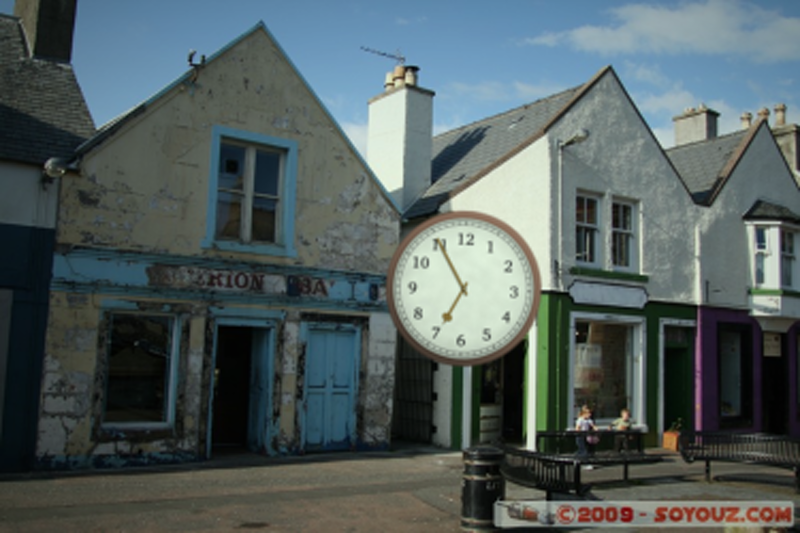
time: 6:55
